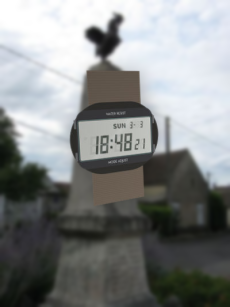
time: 18:48:21
